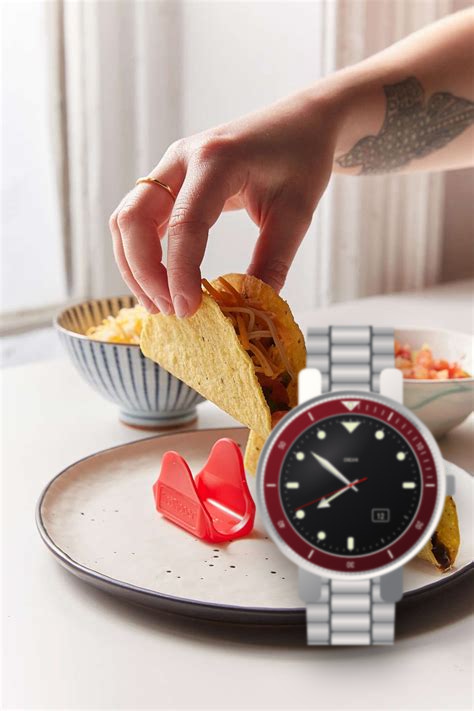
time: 7:51:41
